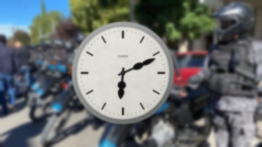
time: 6:11
